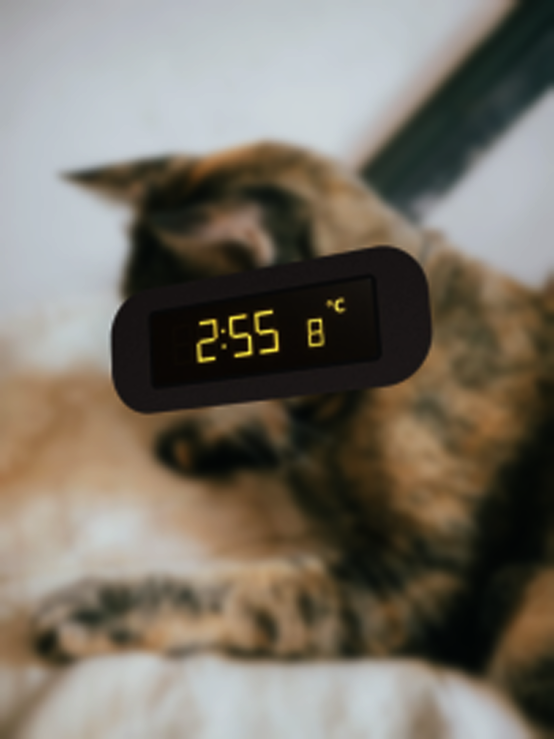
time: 2:55
